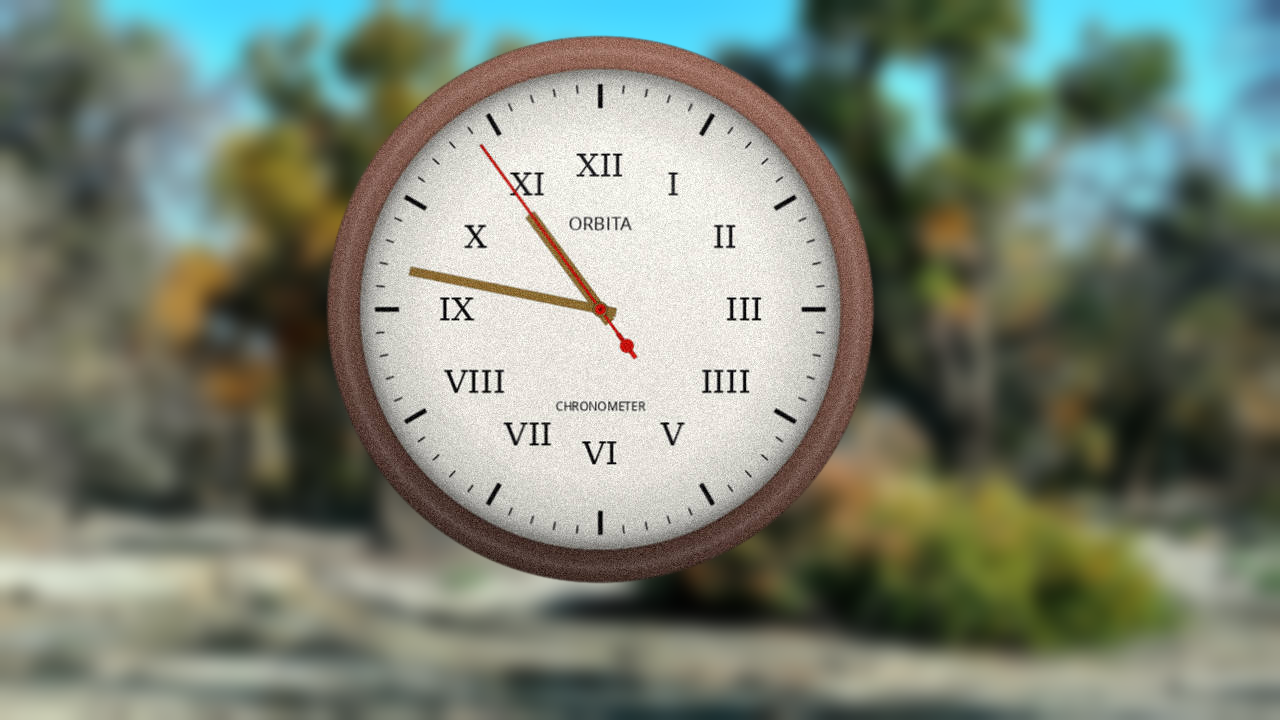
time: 10:46:54
